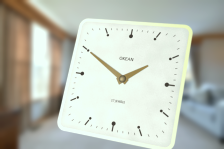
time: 1:50
